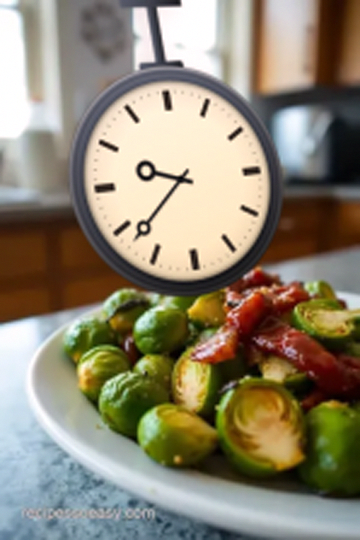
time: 9:38
